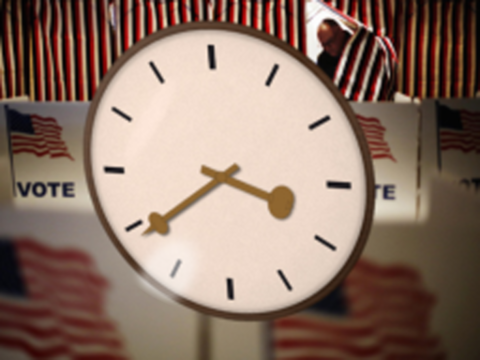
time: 3:39
